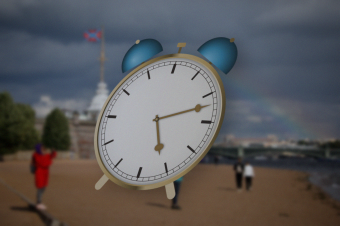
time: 5:12
